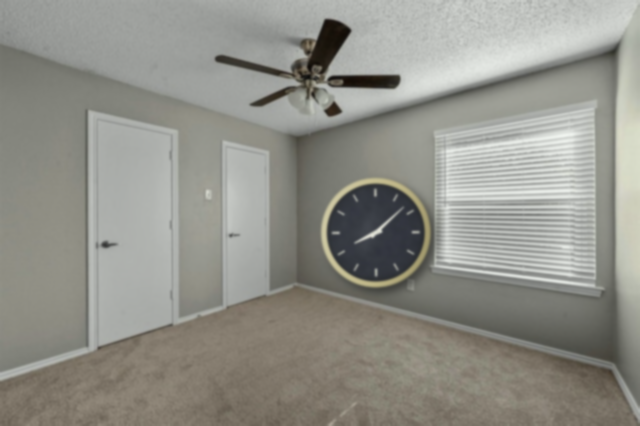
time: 8:08
